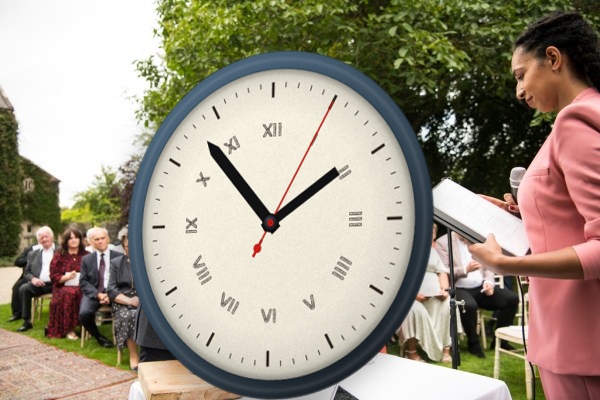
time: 1:53:05
